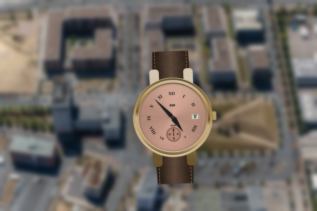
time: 4:53
